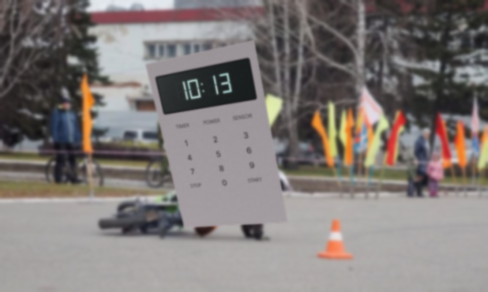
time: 10:13
